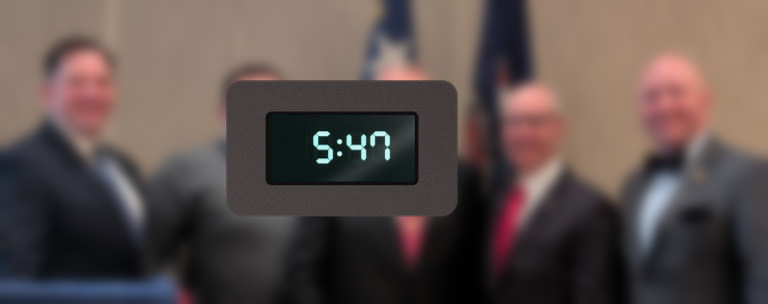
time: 5:47
